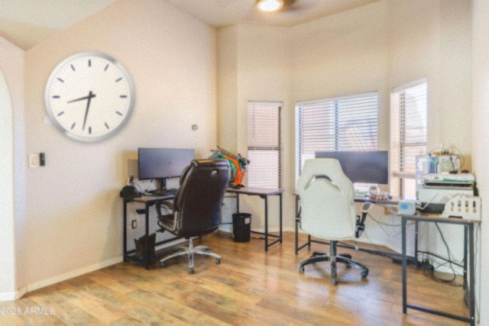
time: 8:32
